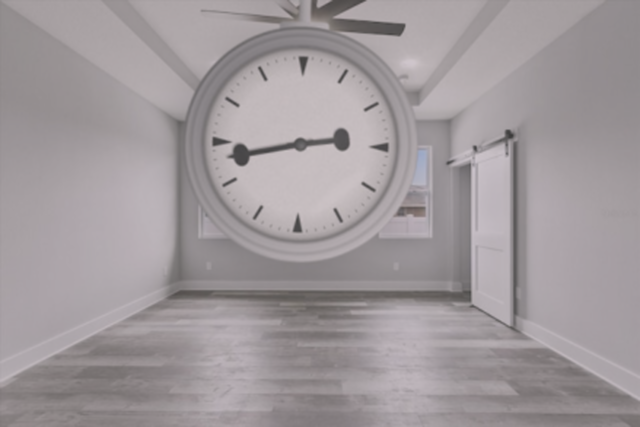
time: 2:43
